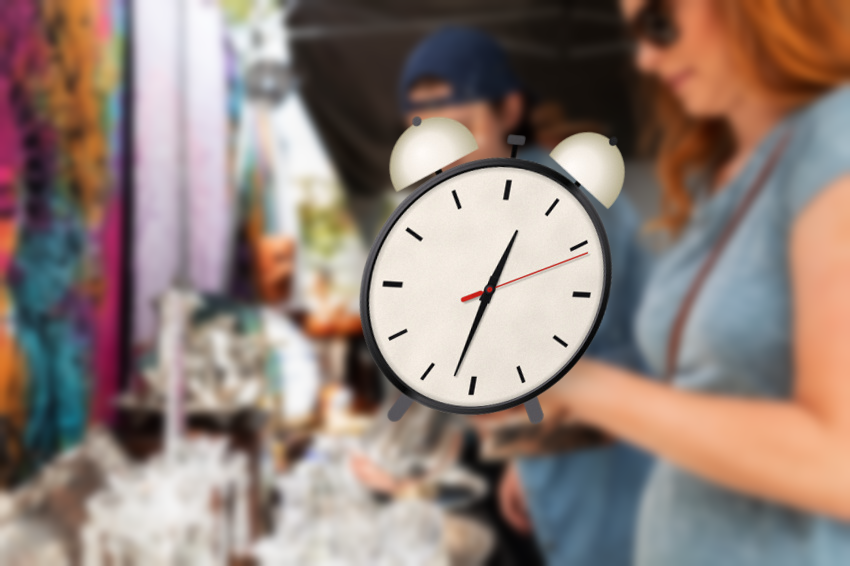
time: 12:32:11
